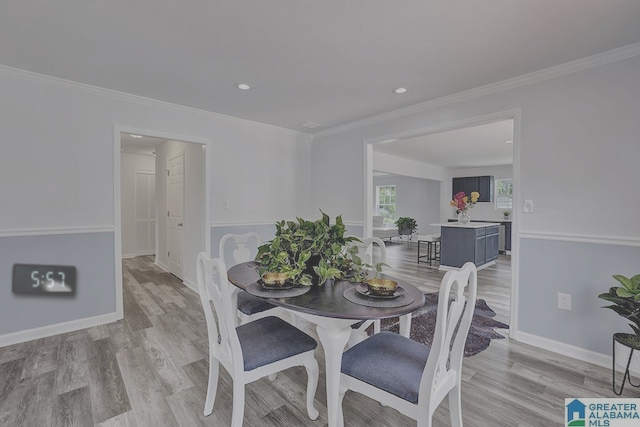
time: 5:57
